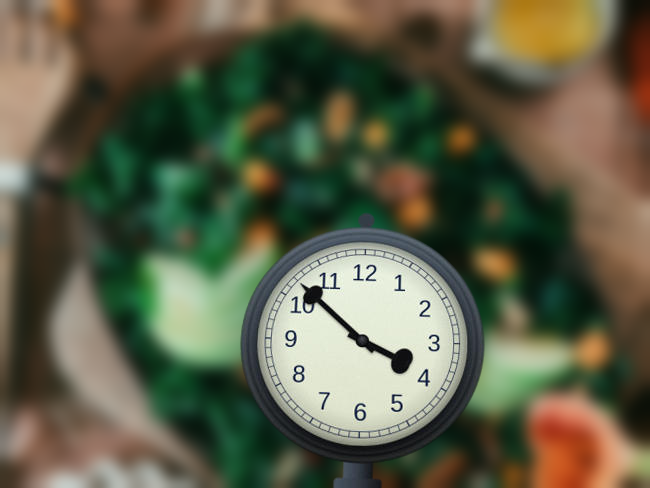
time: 3:52
